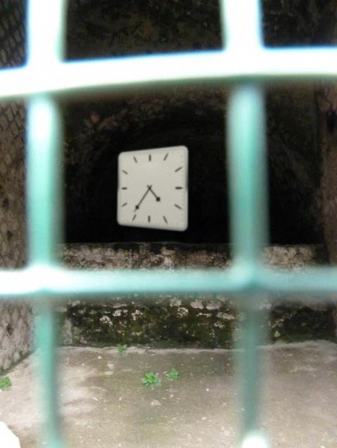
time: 4:36
